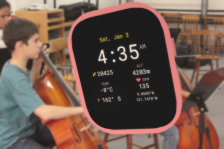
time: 4:35
